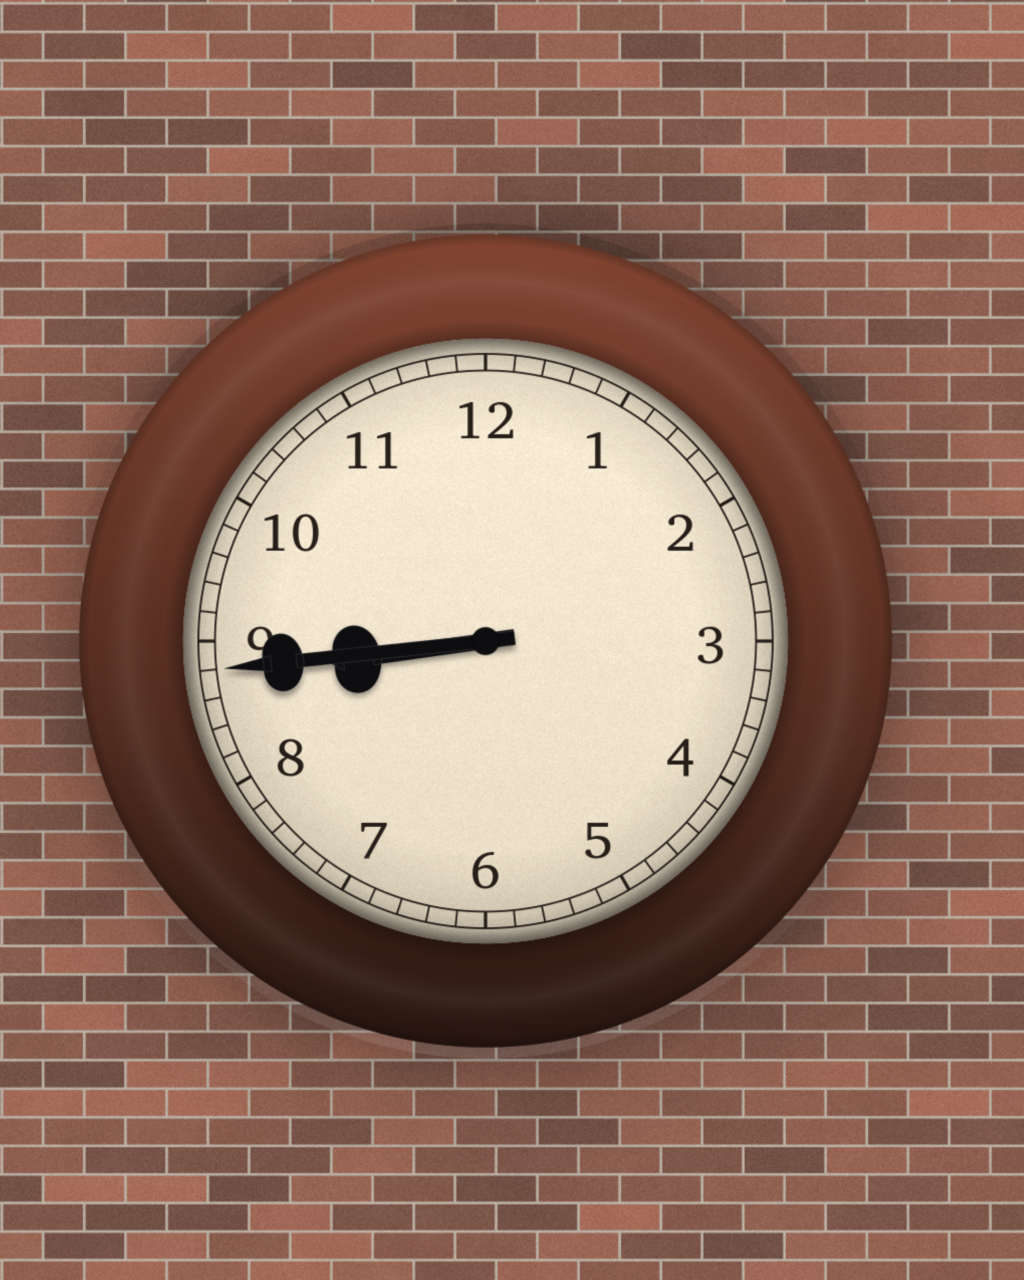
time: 8:44
